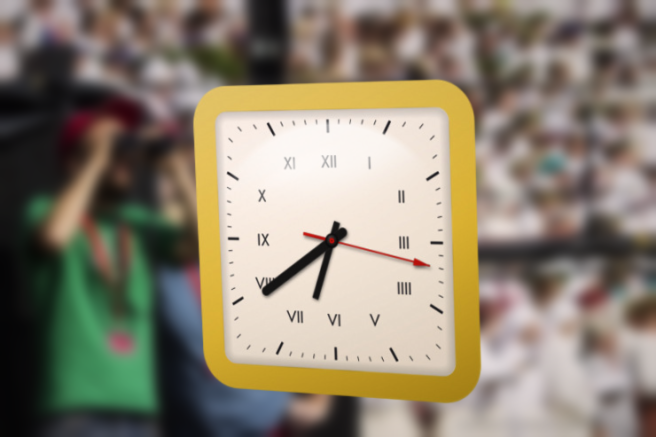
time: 6:39:17
